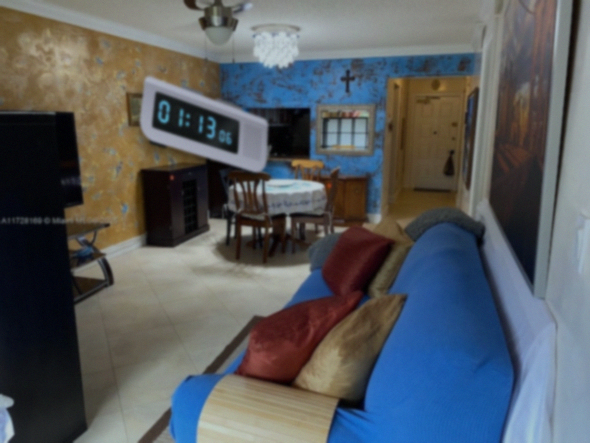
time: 1:13
